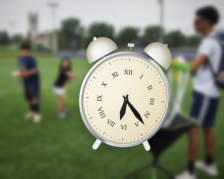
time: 6:23
